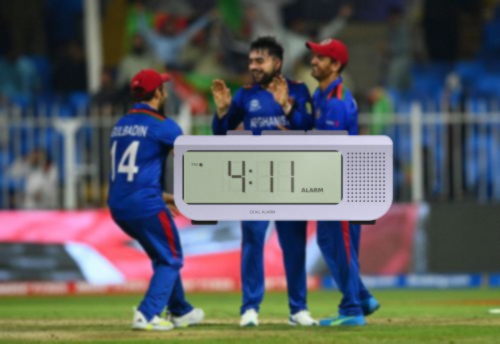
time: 4:11
